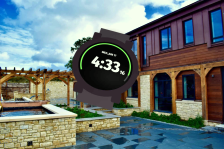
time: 4:33
